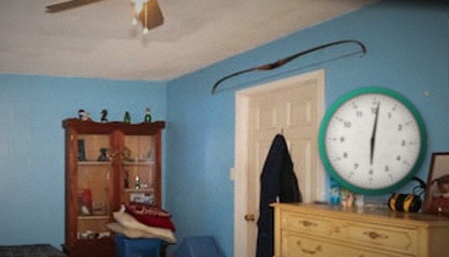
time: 6:01
